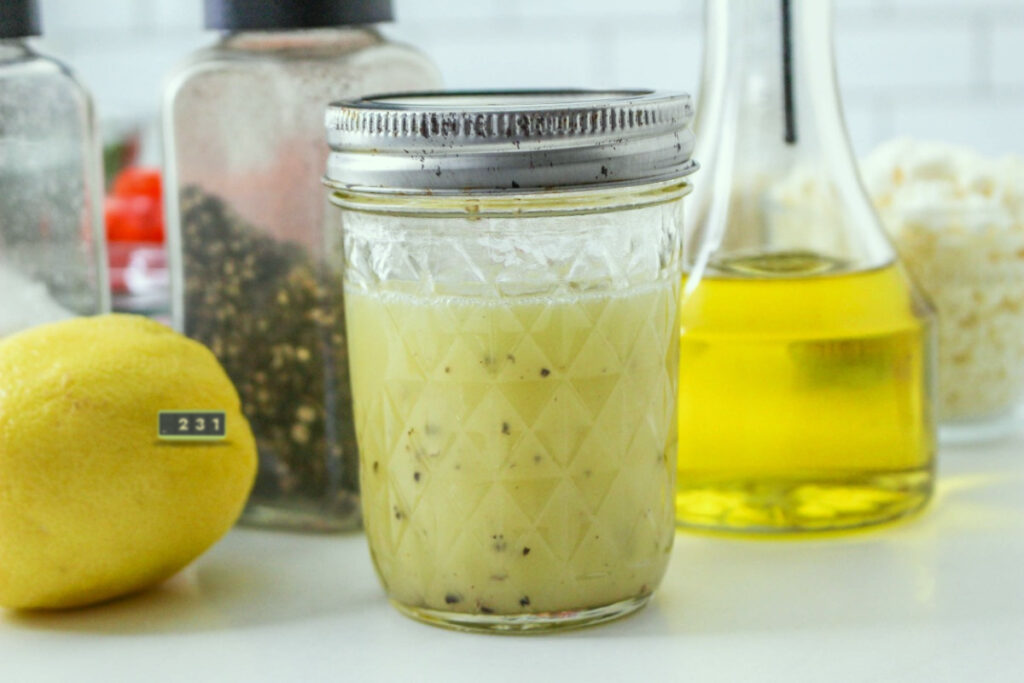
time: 2:31
